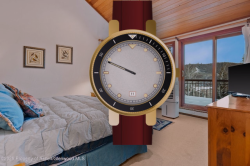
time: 9:49
